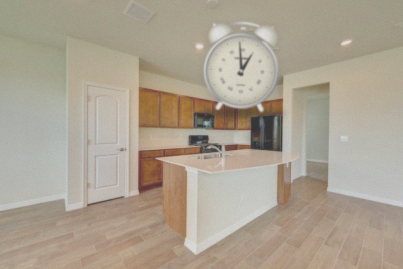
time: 12:59
